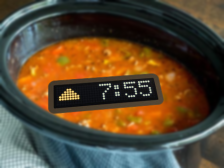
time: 7:55
